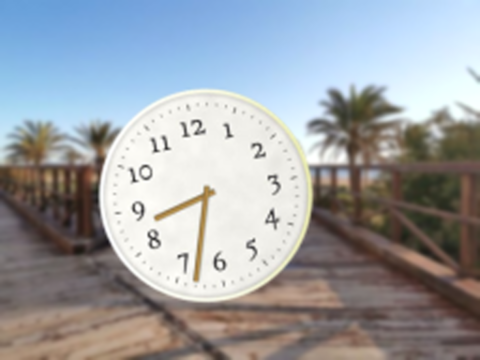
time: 8:33
